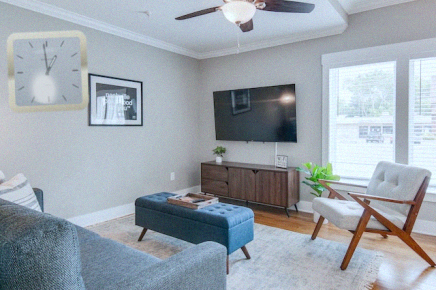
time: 12:59
